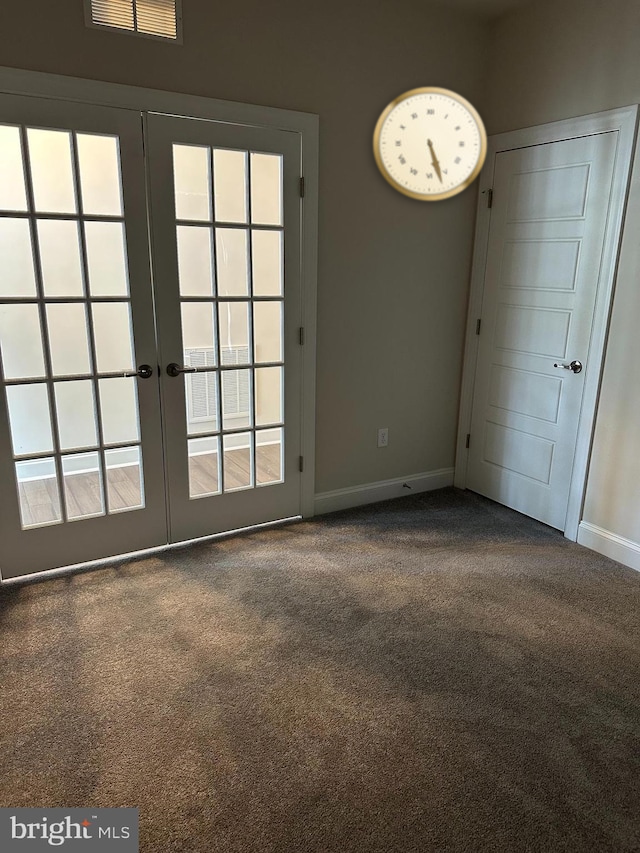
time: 5:27
